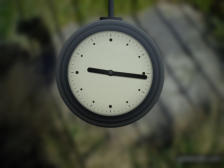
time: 9:16
